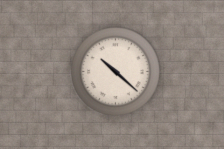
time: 10:22
